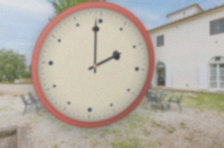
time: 1:59
